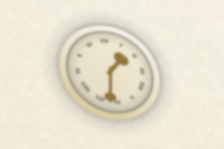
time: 1:32
